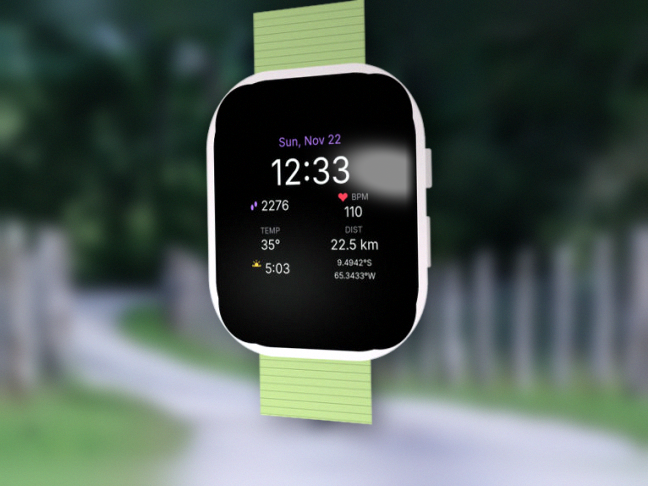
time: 12:33
